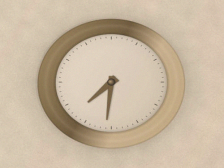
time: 7:31
